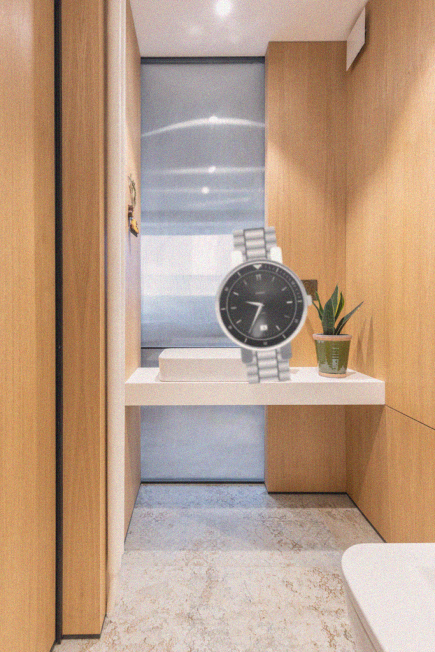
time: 9:35
